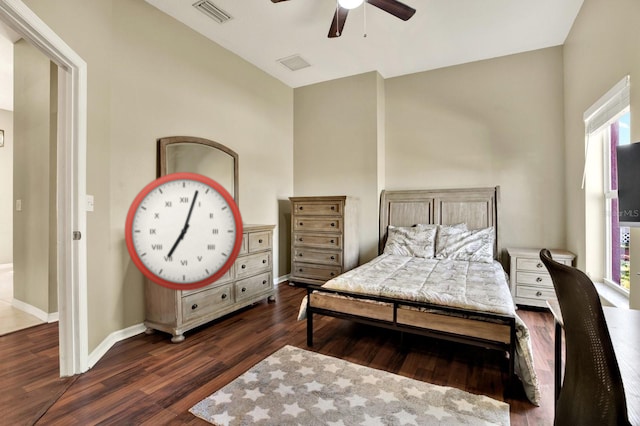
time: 7:03
